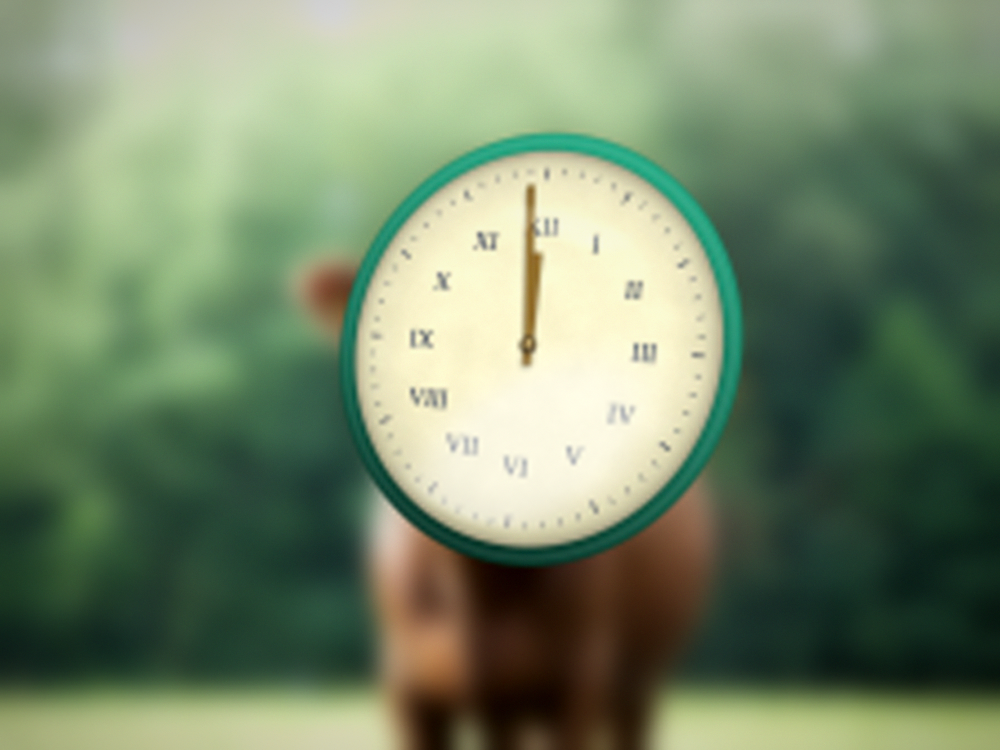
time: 11:59
